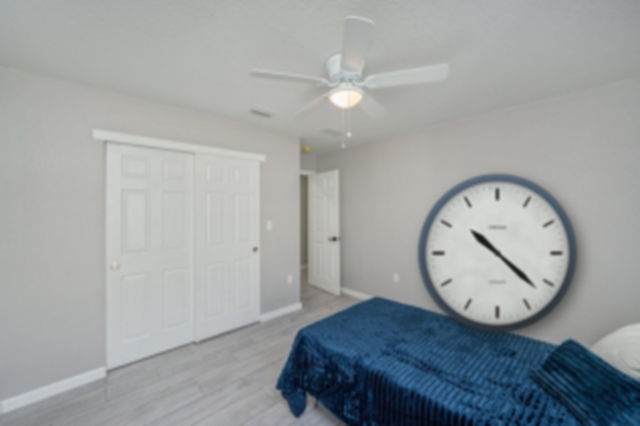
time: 10:22
